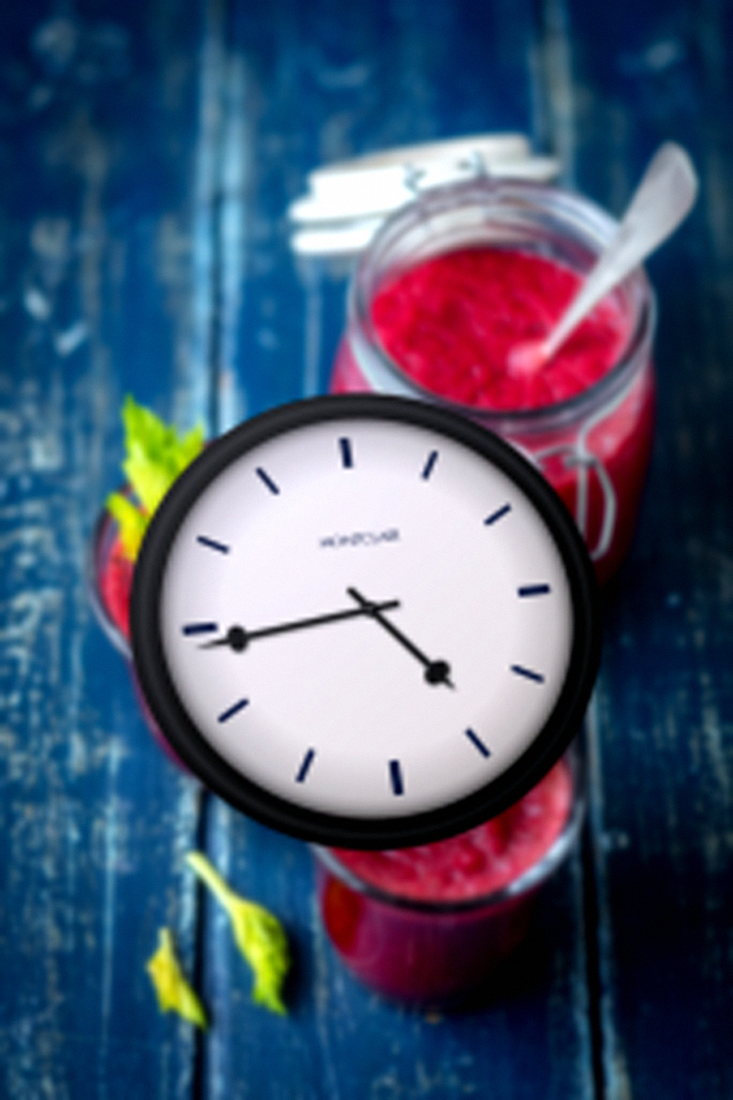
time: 4:44
